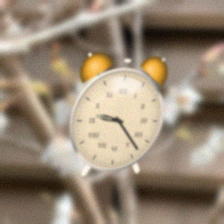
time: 9:23
